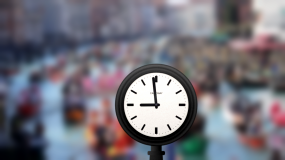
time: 8:59
